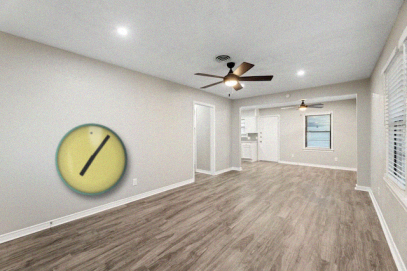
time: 7:06
